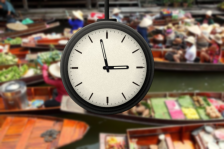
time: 2:58
